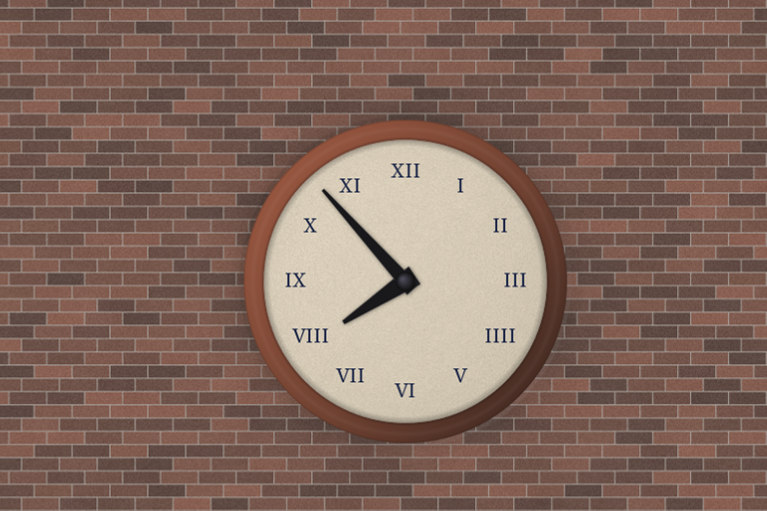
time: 7:53
